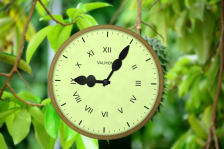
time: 9:05
